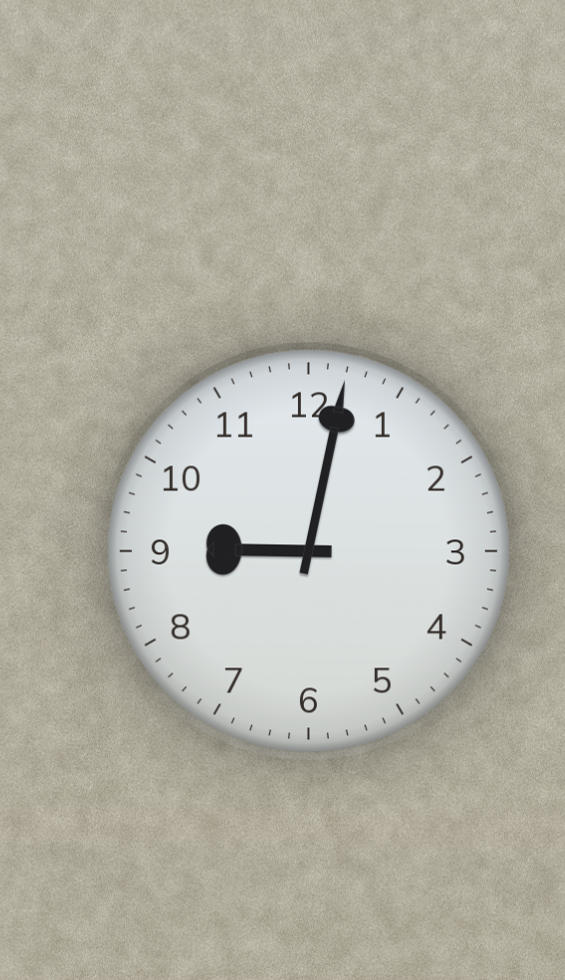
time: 9:02
